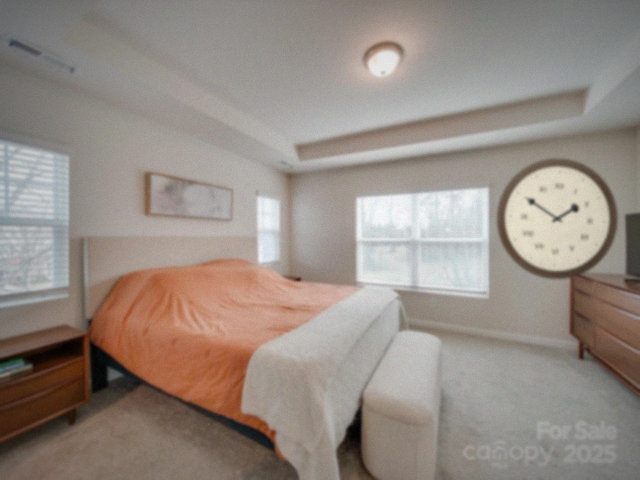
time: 1:50
